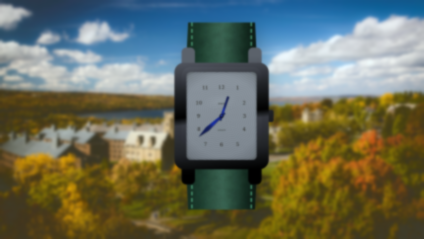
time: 12:38
